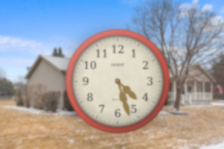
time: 4:27
